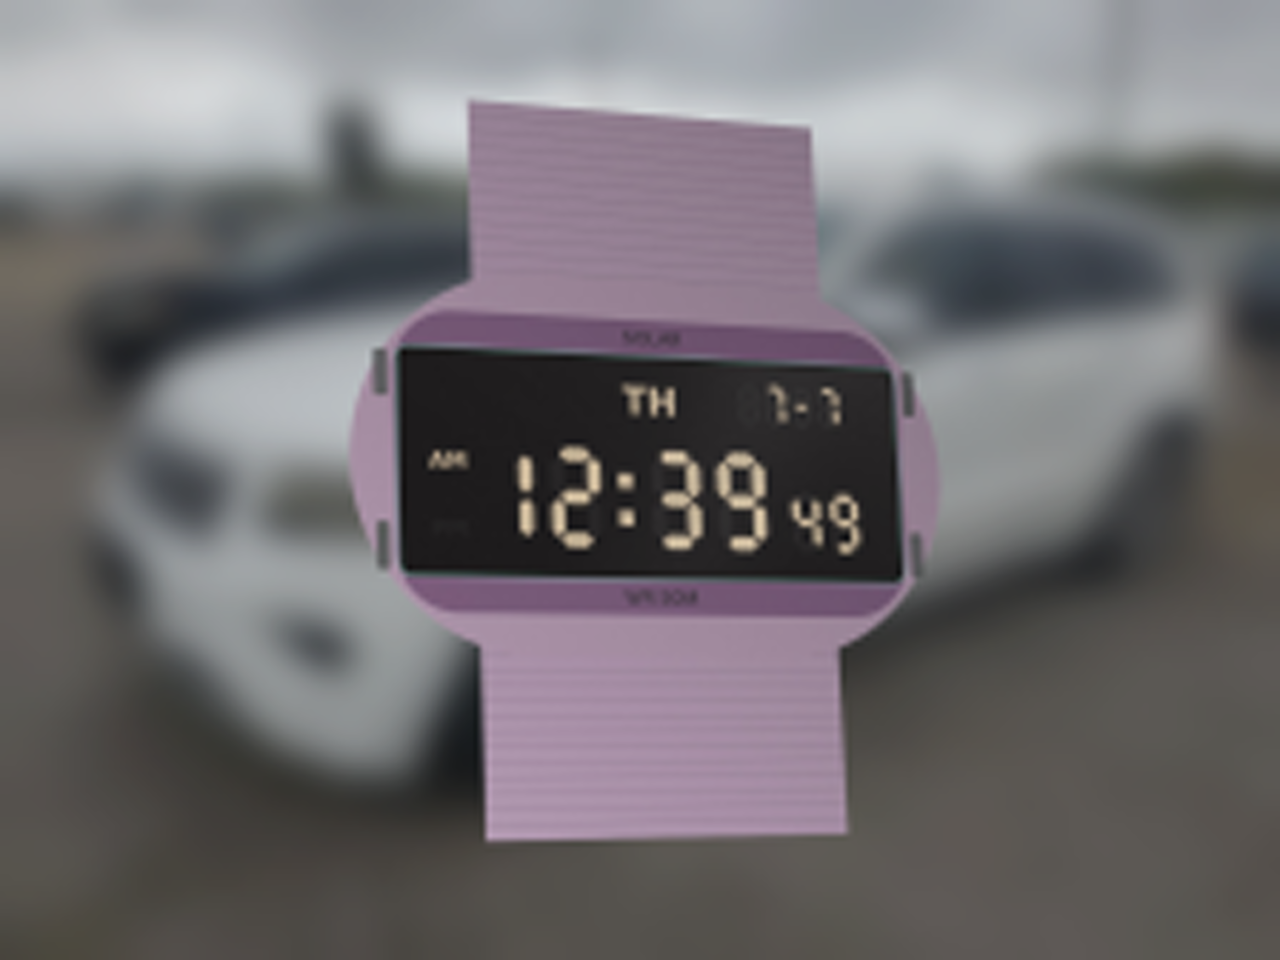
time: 12:39:49
